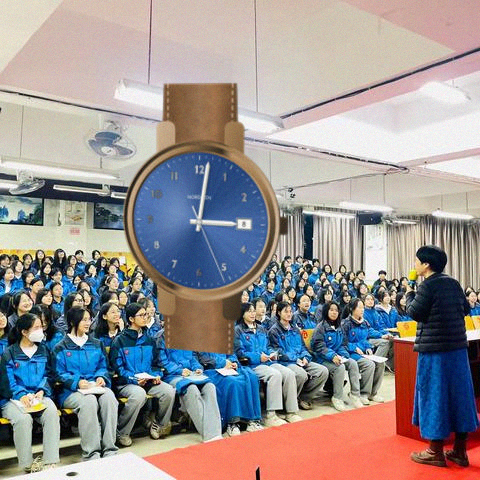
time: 3:01:26
